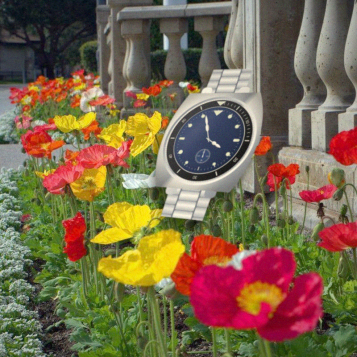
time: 3:56
